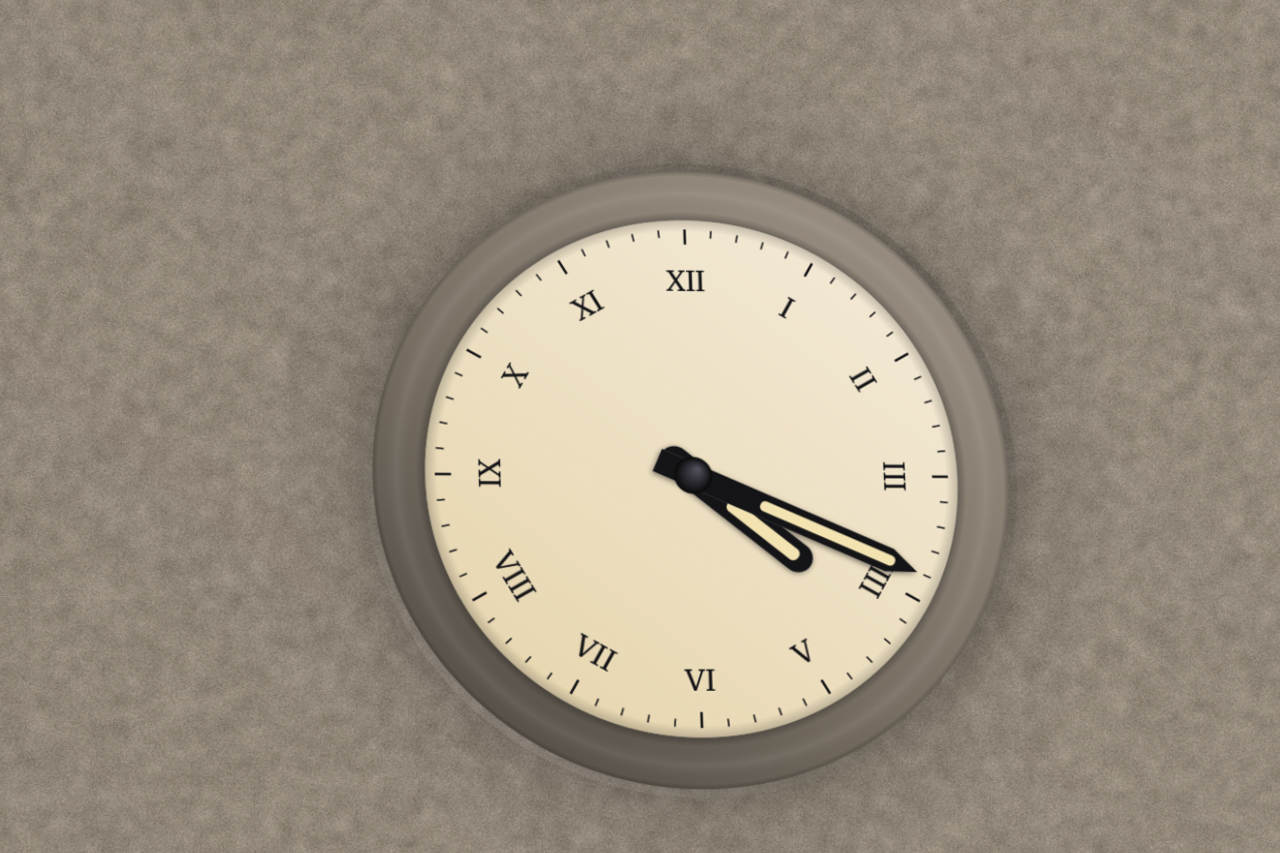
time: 4:19
